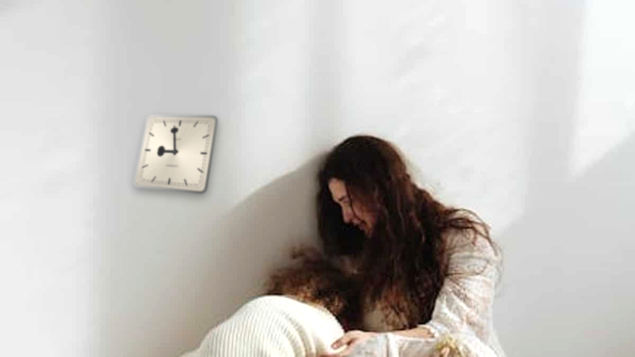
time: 8:58
